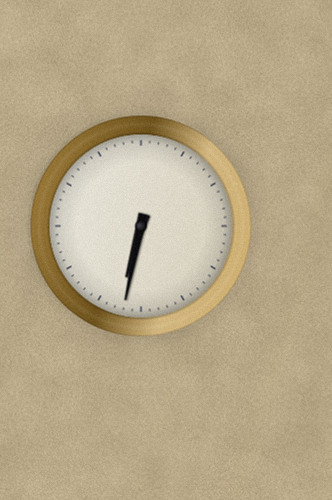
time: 6:32
